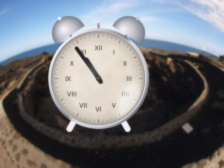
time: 10:54
